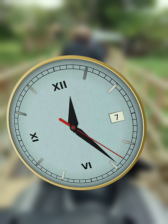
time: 12:24:23
